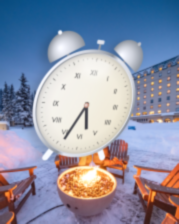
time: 5:34
